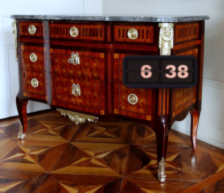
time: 6:38
